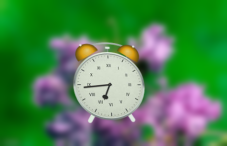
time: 6:44
